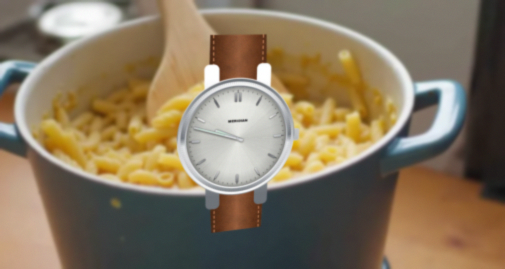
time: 9:48
